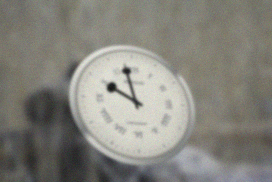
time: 9:58
